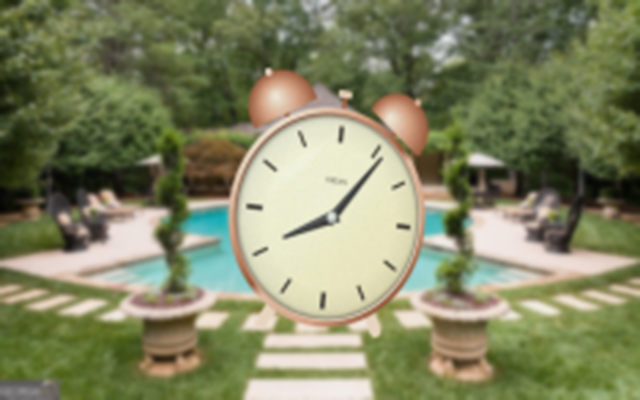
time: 8:06
